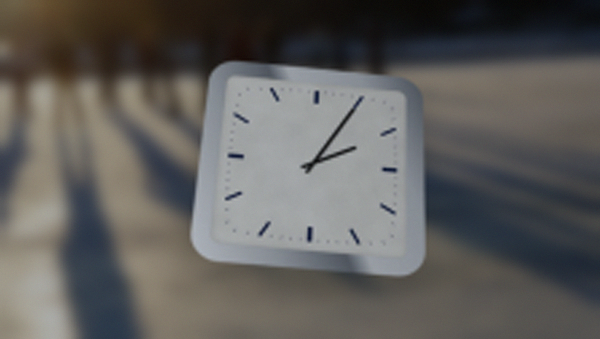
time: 2:05
